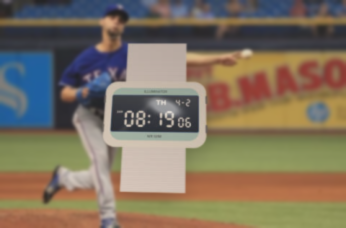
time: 8:19:06
